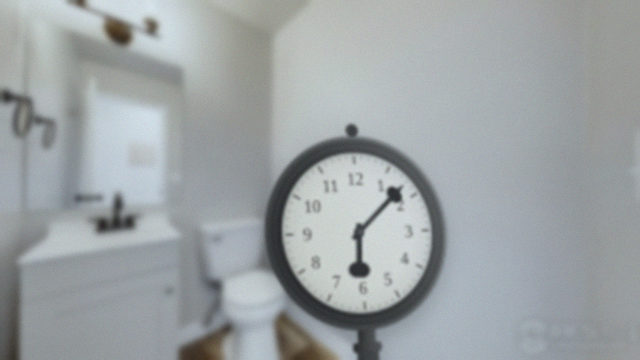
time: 6:08
